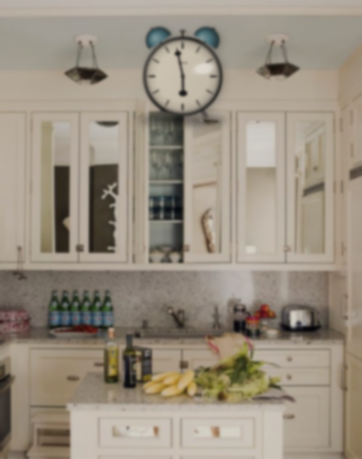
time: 5:58
